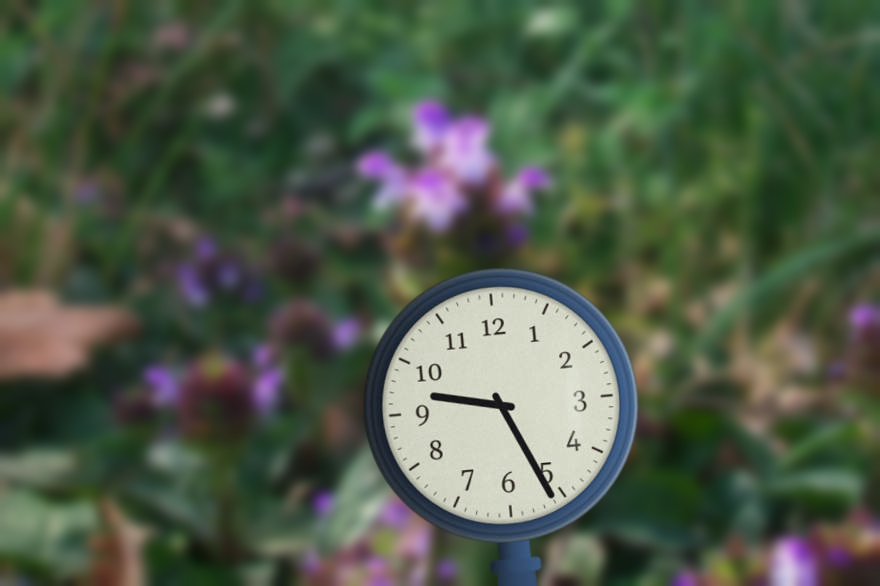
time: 9:26
